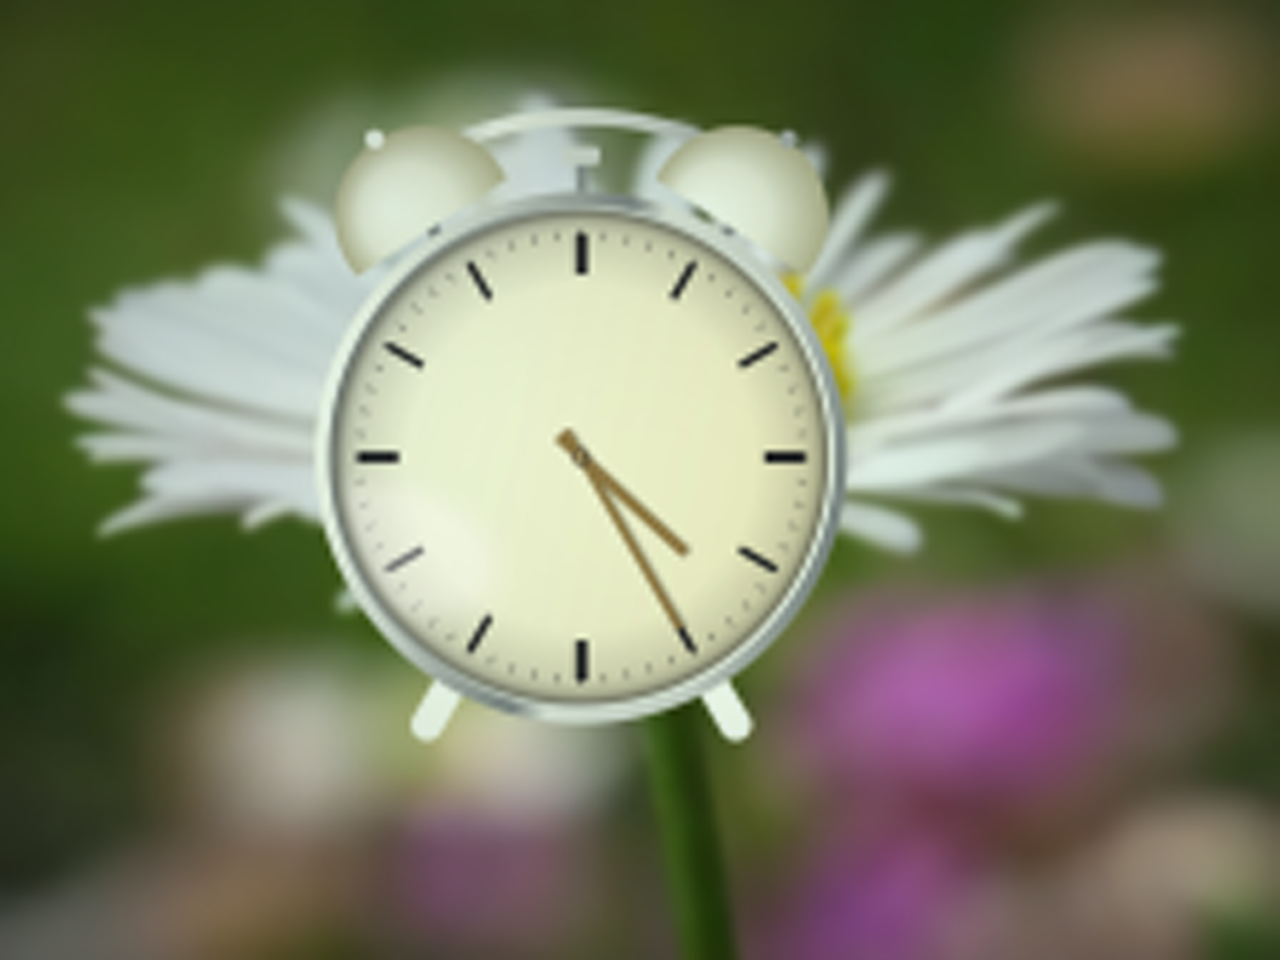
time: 4:25
